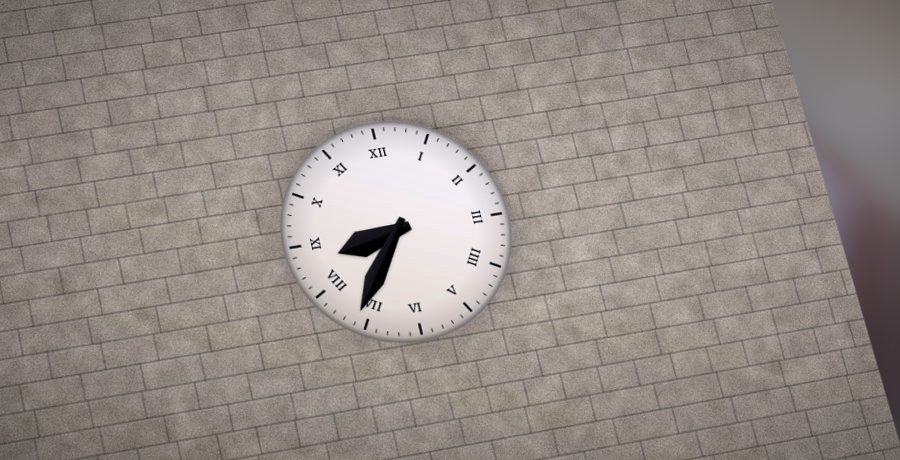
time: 8:36
